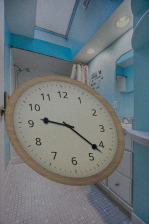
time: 9:22
